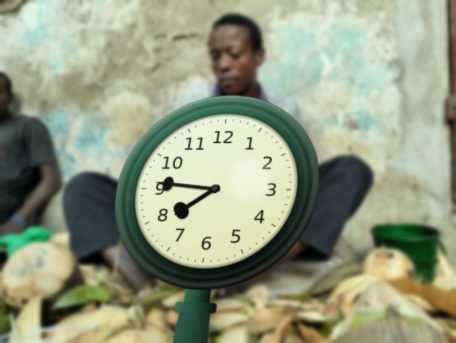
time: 7:46
